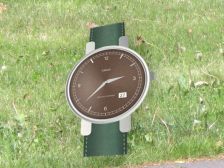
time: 2:38
